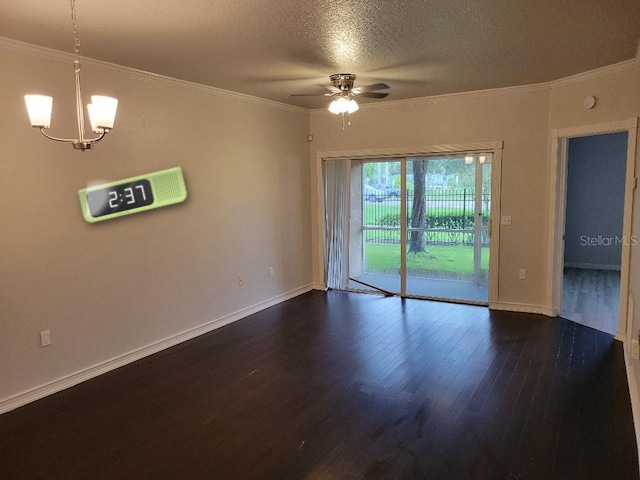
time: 2:37
